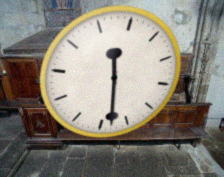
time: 11:28
